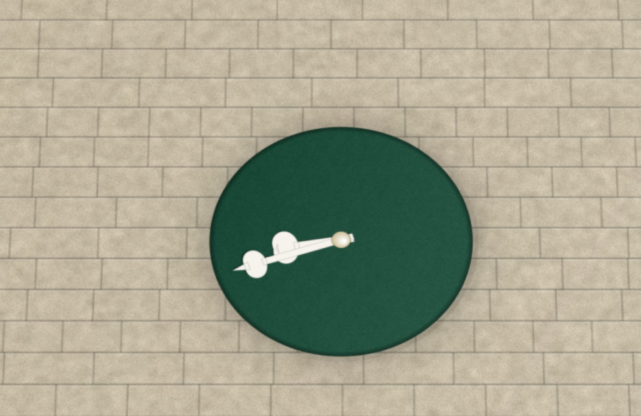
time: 8:42
